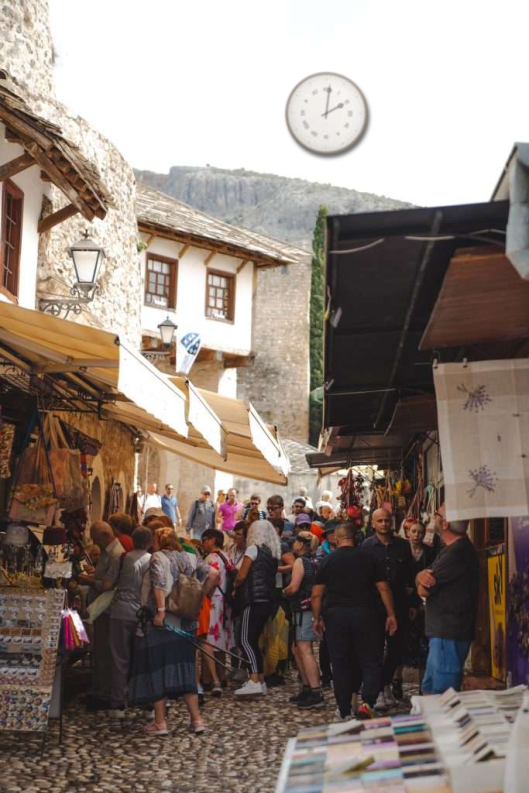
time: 2:01
